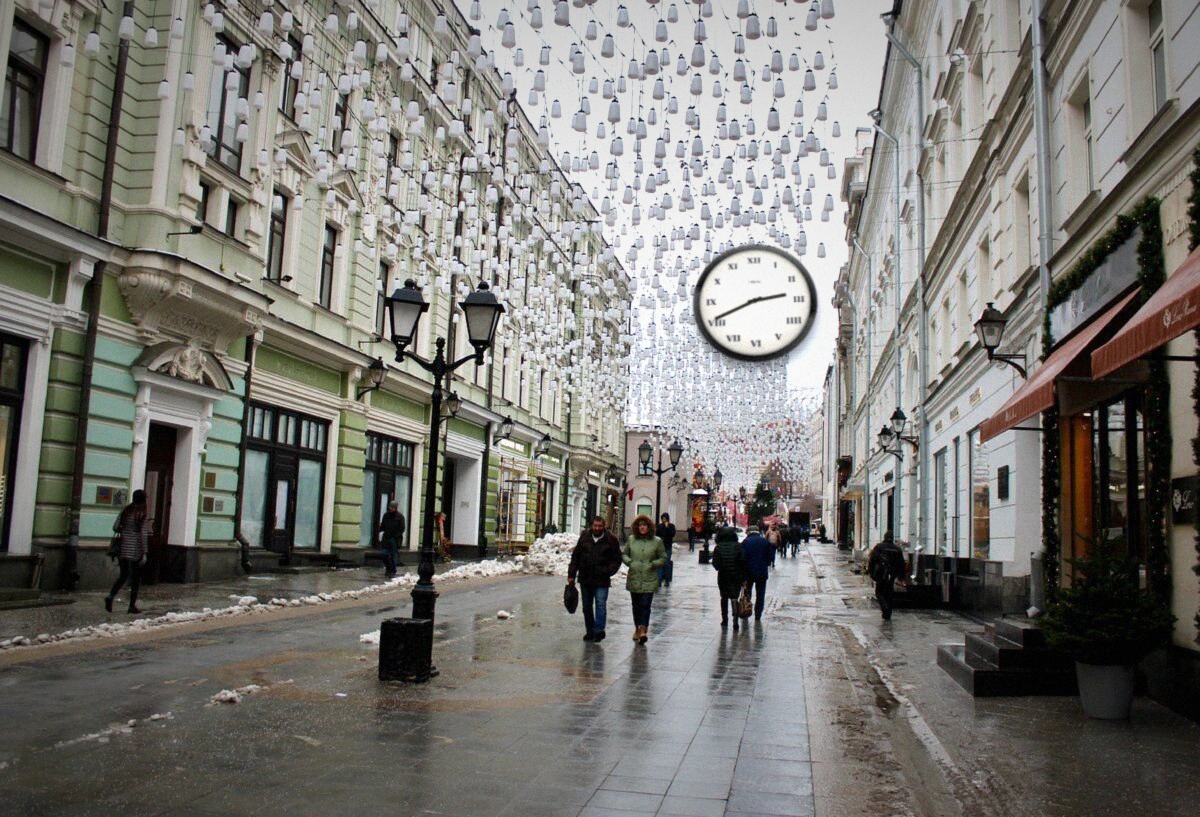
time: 2:41
